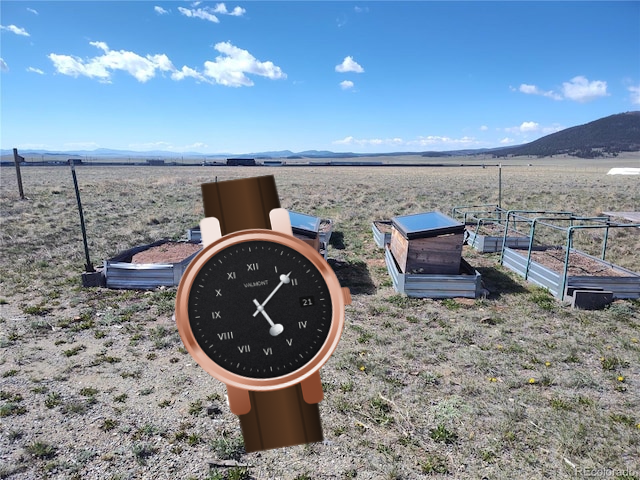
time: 5:08
